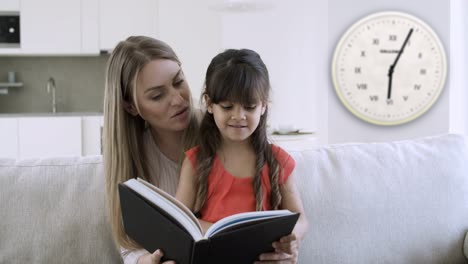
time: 6:04
